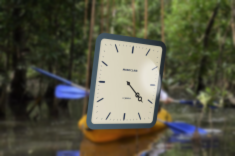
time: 4:22
